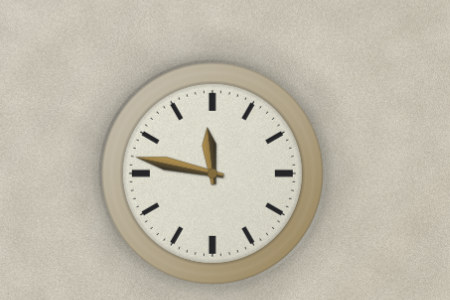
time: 11:47
